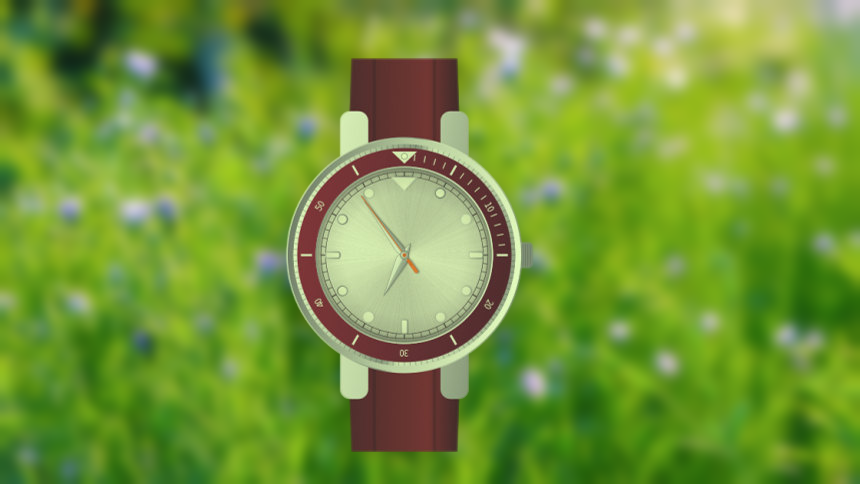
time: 6:53:54
